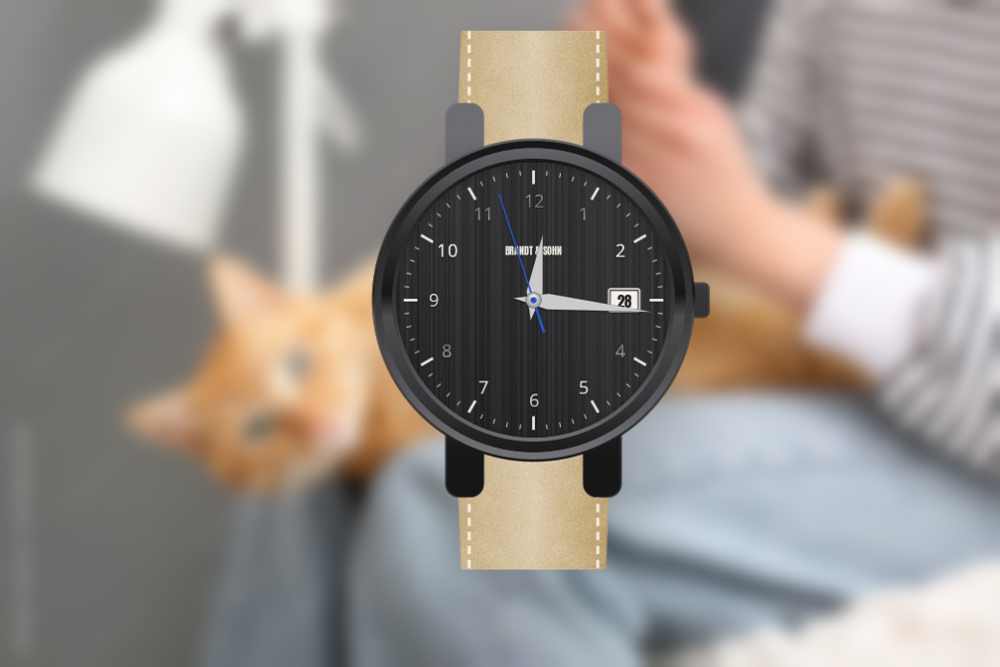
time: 12:15:57
